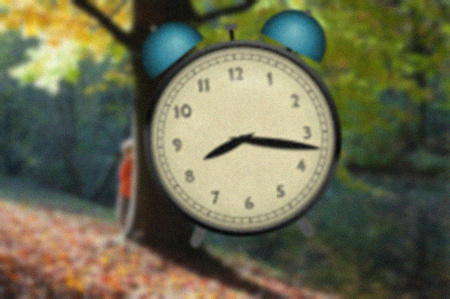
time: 8:17
